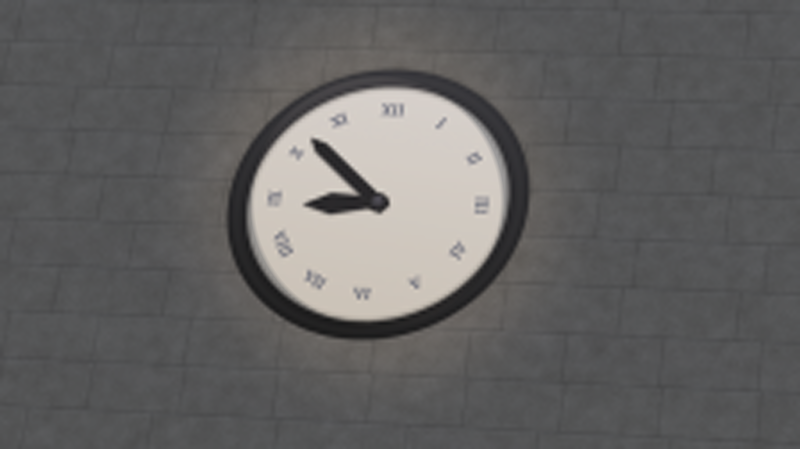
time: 8:52
